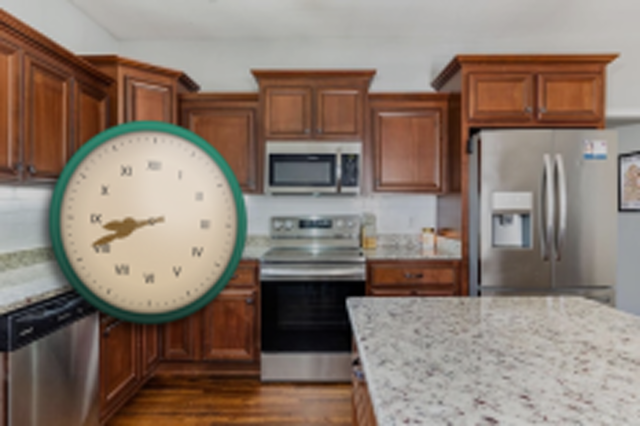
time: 8:41
